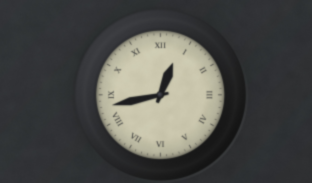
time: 12:43
